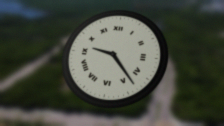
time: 9:23
